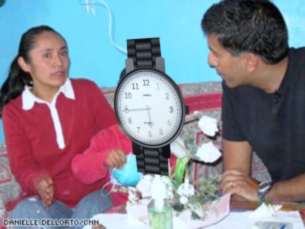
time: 5:44
